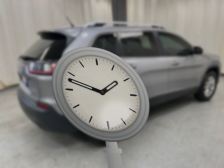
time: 1:48
